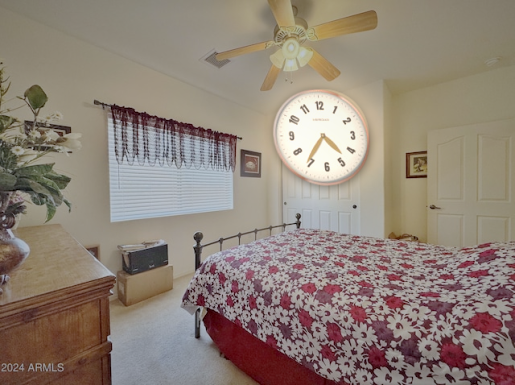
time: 4:36
